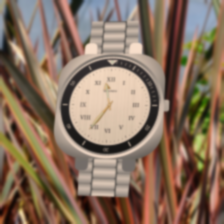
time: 11:36
